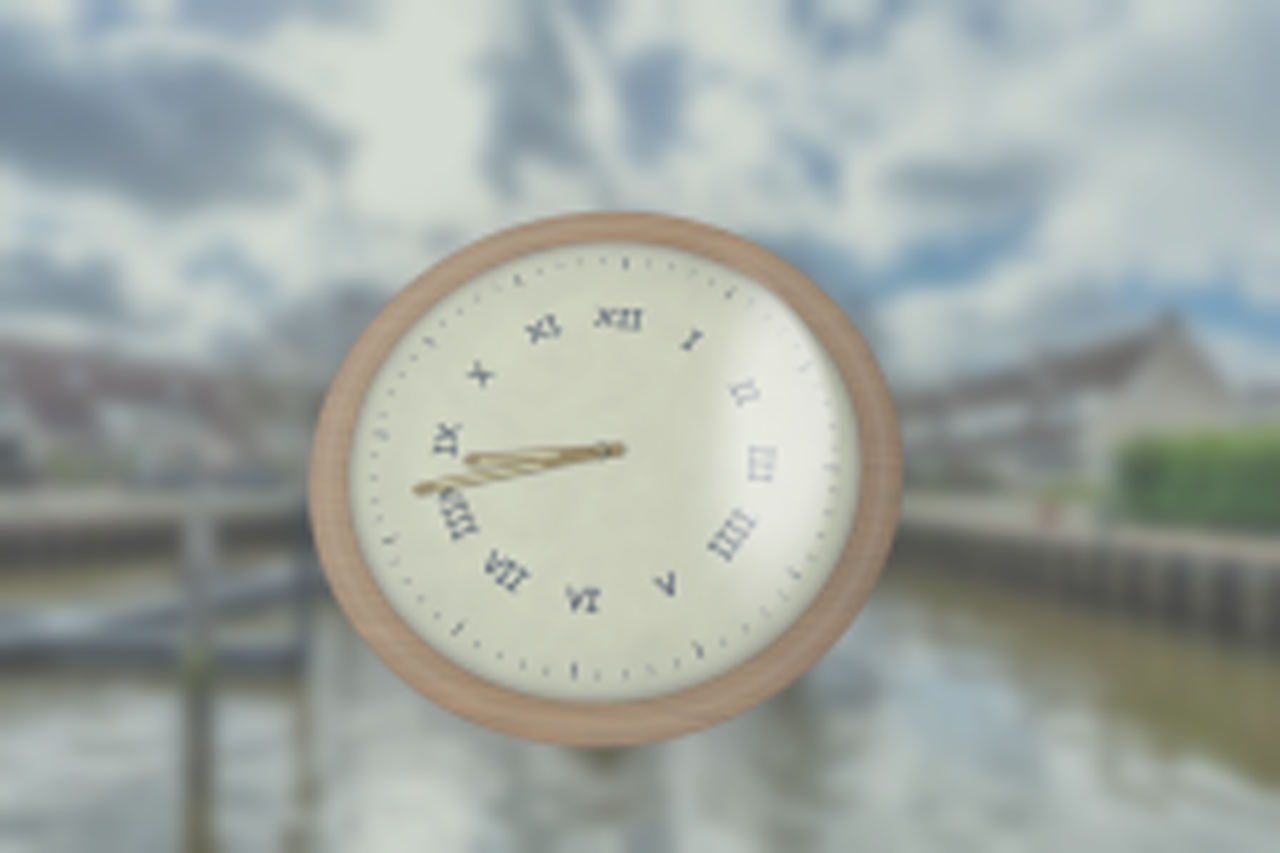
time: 8:42
